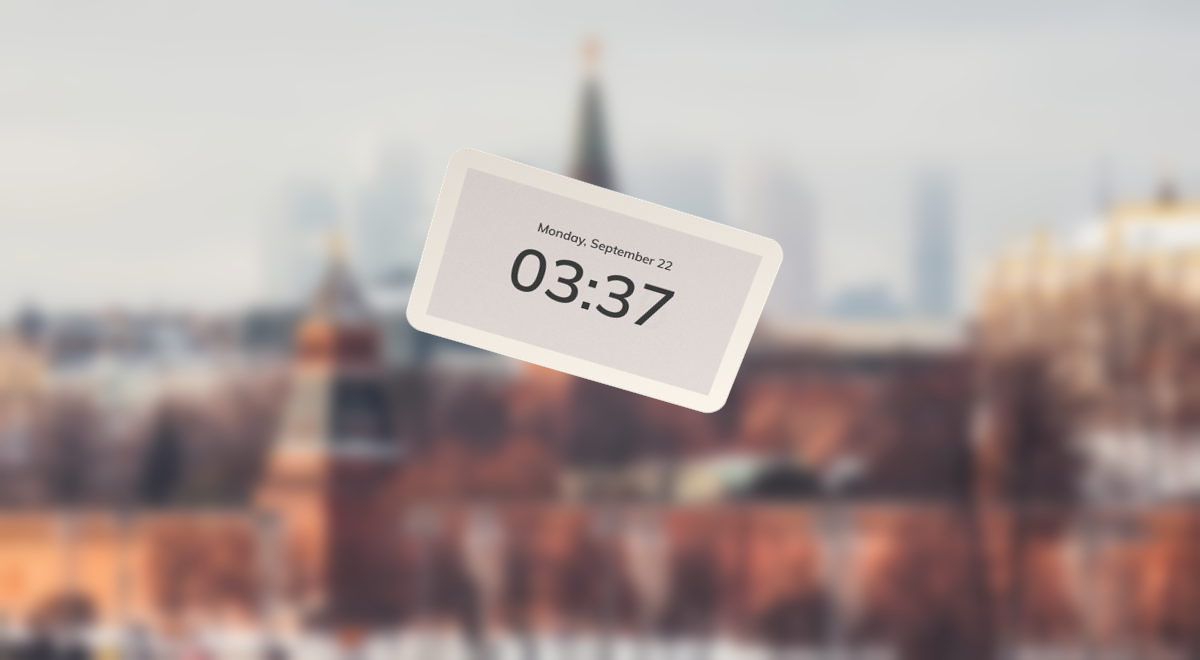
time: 3:37
